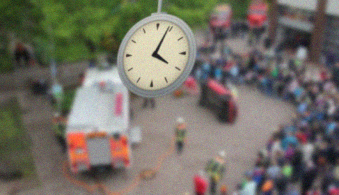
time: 4:04
